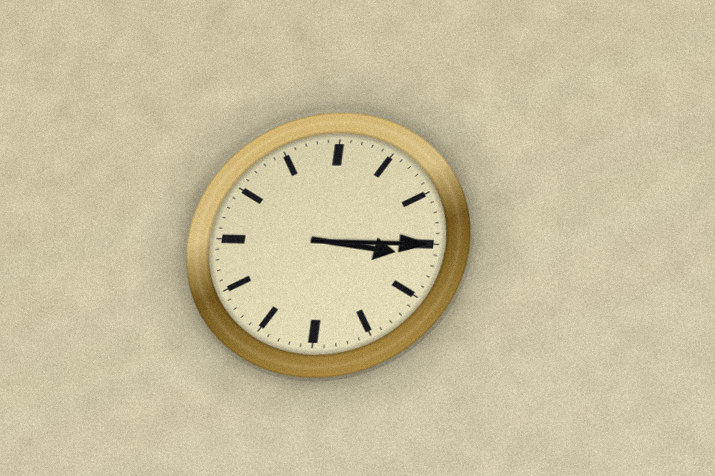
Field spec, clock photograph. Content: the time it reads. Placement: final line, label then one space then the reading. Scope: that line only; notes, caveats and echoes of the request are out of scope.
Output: 3:15
